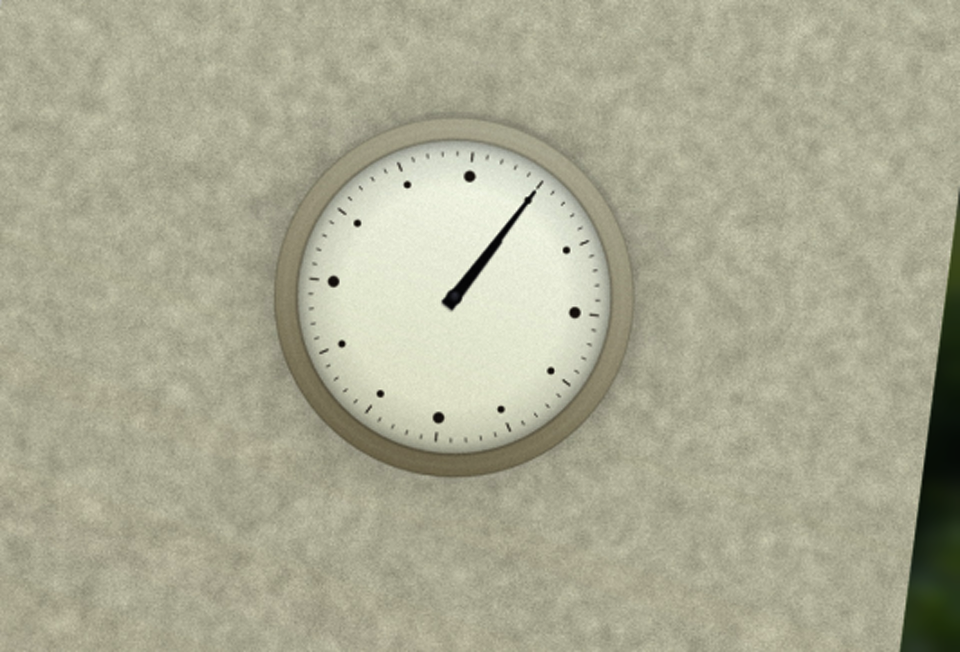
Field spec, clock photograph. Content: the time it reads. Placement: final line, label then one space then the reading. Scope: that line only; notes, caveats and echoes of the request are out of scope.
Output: 1:05
